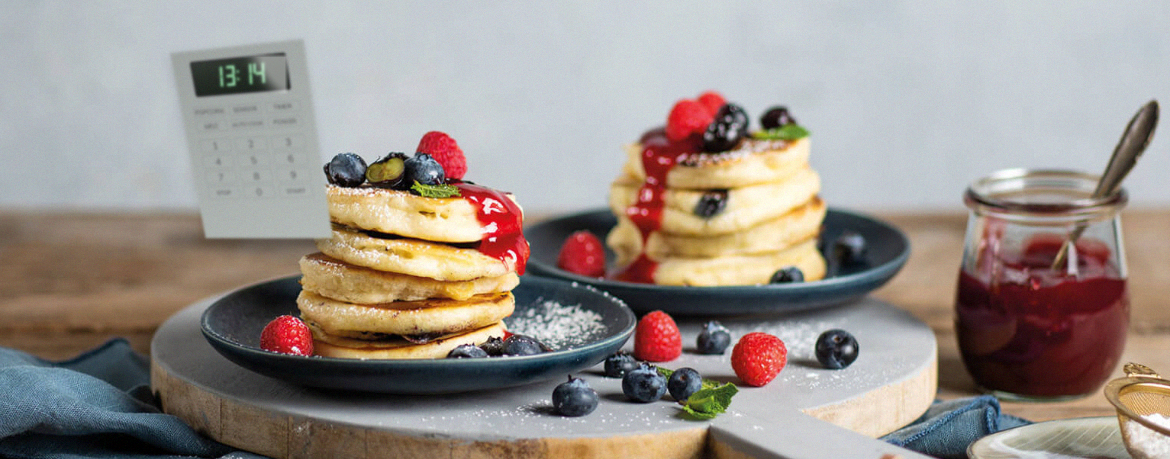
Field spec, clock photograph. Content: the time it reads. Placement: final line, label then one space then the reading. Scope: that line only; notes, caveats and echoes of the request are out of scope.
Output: 13:14
